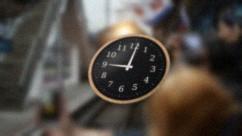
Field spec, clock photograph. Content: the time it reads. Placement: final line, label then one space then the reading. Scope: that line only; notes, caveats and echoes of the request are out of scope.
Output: 9:01
